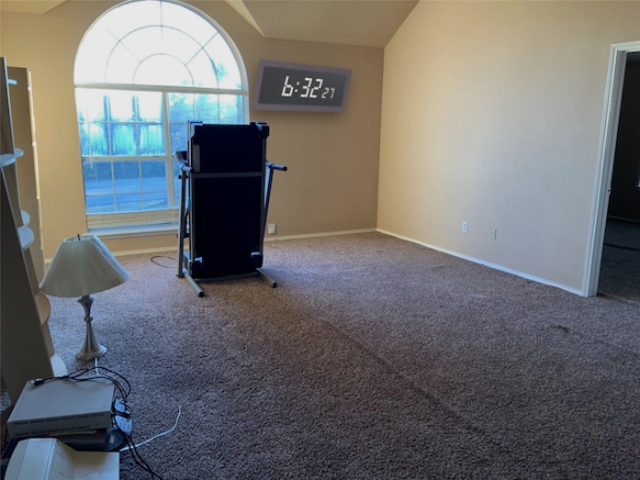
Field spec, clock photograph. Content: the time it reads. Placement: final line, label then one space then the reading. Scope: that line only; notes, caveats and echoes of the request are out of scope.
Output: 6:32:27
